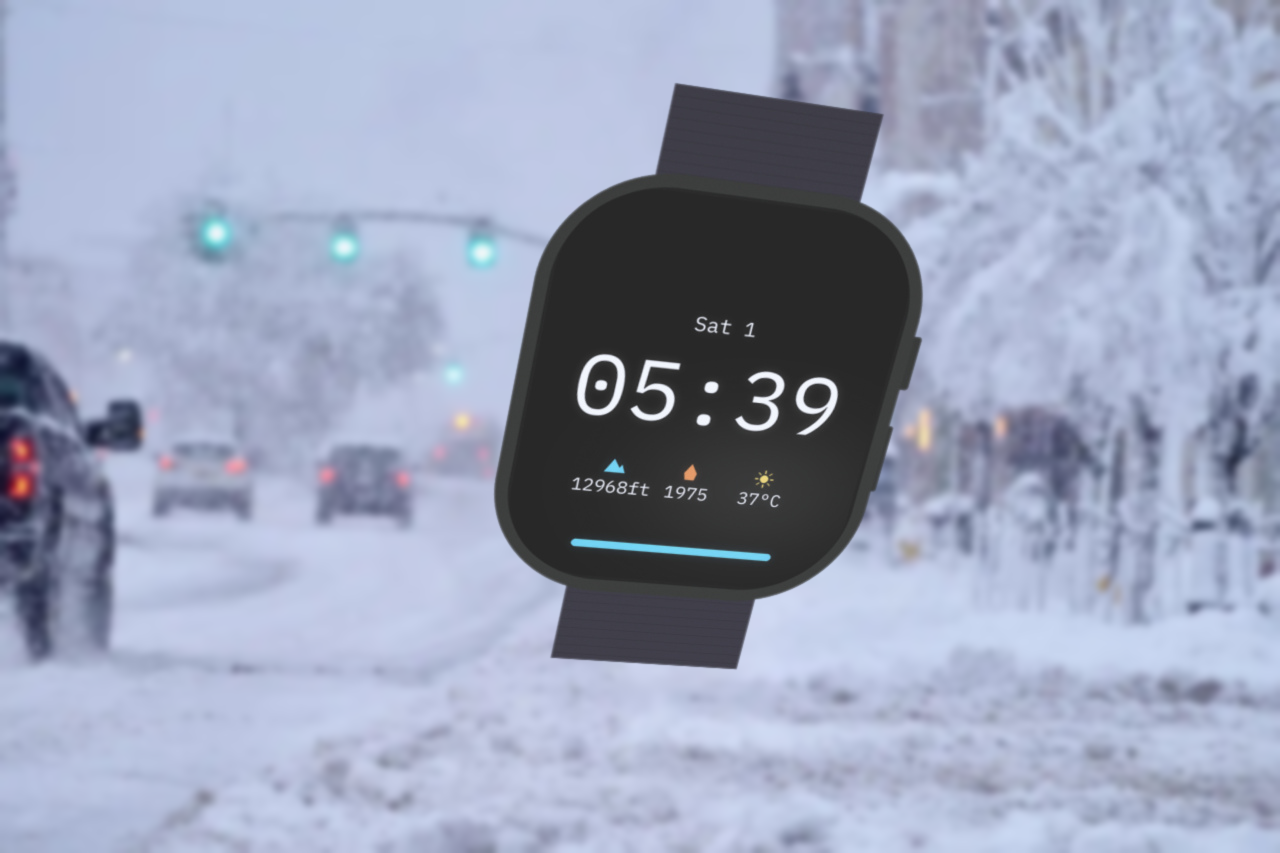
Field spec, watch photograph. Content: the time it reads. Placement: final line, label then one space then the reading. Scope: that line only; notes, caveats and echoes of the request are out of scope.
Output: 5:39
